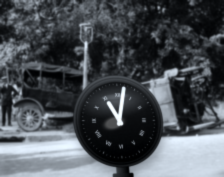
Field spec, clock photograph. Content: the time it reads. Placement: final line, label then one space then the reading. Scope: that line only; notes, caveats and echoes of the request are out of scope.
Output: 11:02
